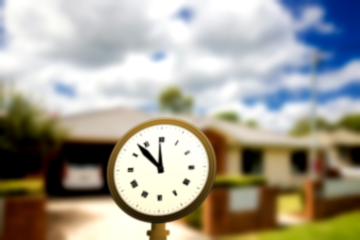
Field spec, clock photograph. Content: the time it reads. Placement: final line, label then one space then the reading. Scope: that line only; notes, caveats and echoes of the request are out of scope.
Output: 11:53
